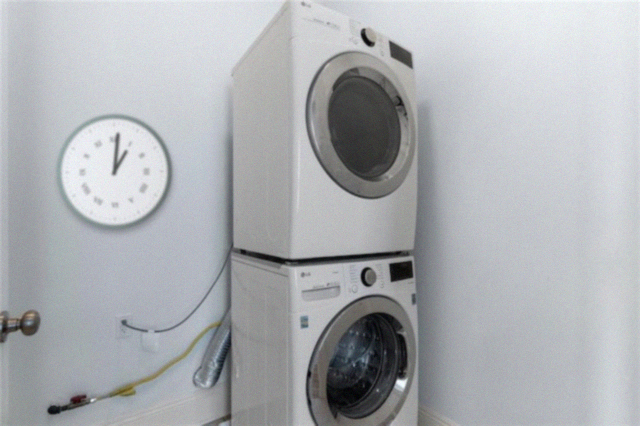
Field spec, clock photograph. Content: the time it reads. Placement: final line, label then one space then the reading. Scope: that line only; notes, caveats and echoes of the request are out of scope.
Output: 1:01
